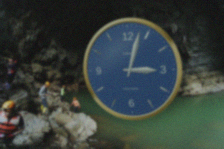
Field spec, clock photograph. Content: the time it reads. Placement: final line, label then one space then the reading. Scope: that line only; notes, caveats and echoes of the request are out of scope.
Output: 3:03
